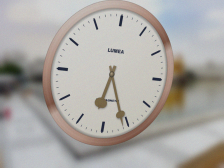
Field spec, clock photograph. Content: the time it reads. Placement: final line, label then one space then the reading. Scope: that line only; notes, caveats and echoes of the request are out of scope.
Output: 6:26
